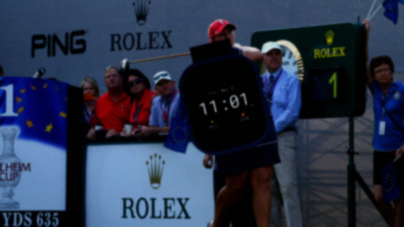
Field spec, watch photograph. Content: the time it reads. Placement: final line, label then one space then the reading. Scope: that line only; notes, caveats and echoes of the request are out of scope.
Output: 11:01
